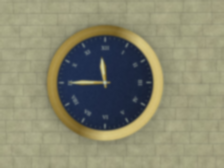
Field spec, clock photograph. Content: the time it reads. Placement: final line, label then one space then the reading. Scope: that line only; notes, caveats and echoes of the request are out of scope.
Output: 11:45
